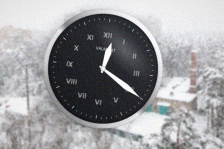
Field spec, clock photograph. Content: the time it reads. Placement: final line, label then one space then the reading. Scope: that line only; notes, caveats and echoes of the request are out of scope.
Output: 12:20
